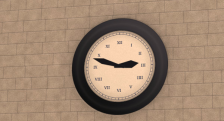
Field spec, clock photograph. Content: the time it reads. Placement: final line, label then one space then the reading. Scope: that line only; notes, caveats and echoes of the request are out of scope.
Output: 2:48
